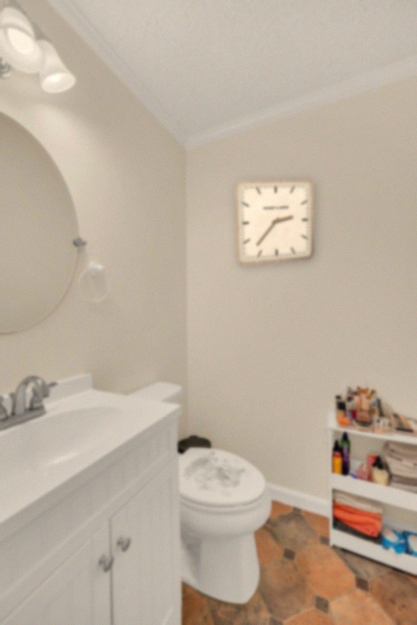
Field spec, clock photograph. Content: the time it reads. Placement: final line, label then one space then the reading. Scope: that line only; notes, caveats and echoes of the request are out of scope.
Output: 2:37
